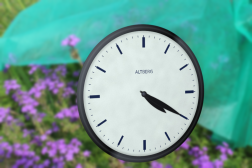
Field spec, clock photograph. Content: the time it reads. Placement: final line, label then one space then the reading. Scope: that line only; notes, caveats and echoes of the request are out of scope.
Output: 4:20
